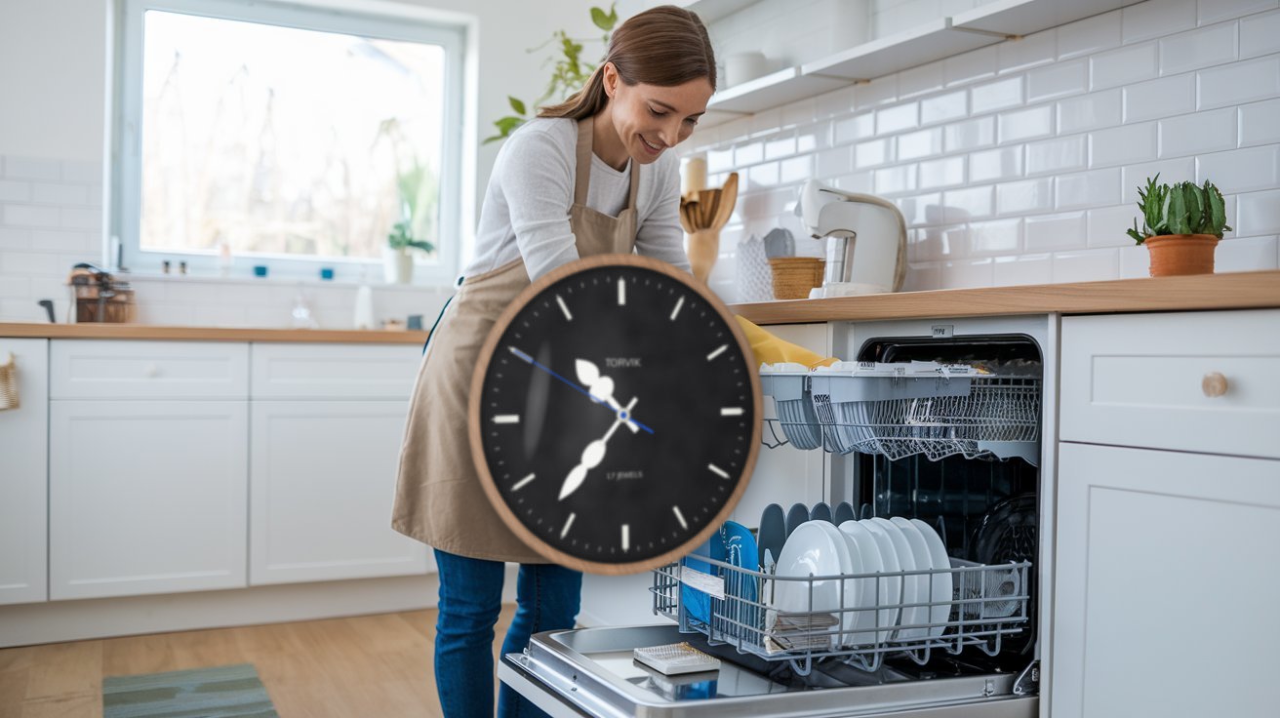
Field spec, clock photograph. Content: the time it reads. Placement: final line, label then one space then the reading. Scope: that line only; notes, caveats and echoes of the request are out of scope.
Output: 10:36:50
